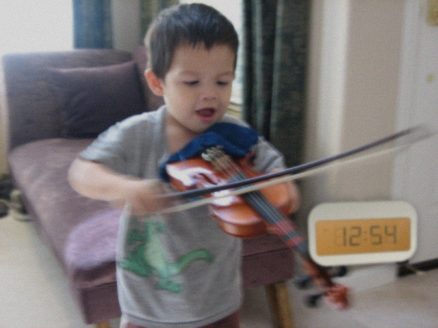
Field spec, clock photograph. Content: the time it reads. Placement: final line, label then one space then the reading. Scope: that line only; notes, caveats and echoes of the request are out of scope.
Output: 12:54
